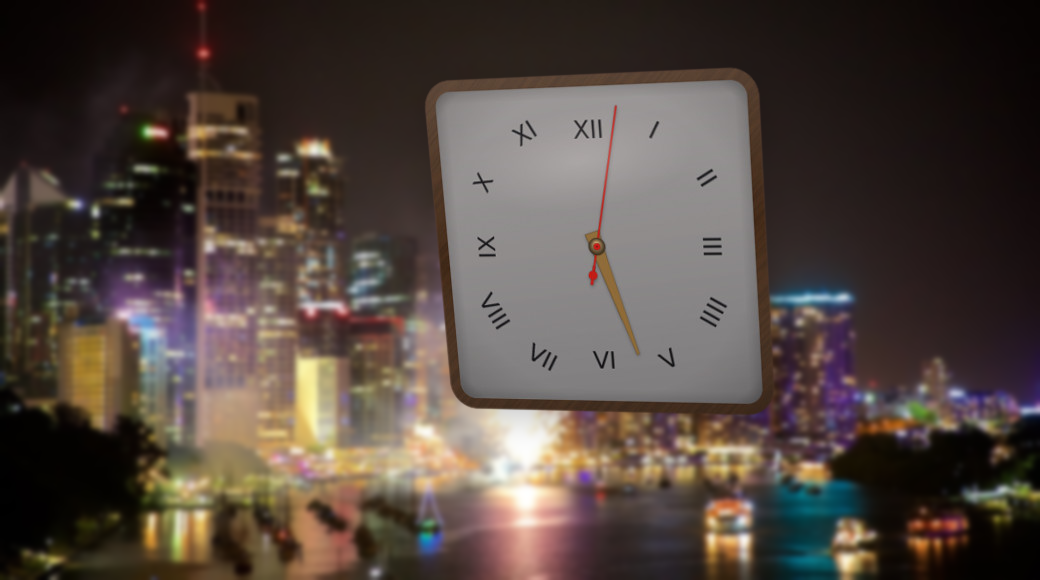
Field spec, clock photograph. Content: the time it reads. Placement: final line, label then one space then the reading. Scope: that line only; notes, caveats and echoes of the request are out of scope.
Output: 5:27:02
